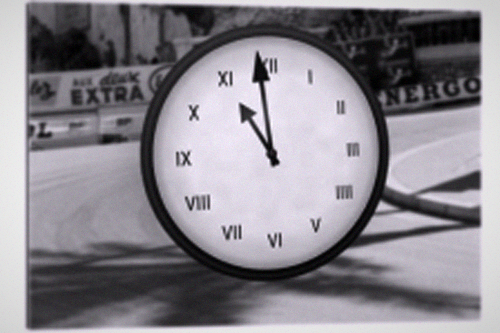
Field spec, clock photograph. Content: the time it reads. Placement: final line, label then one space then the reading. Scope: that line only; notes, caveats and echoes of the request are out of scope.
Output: 10:59
